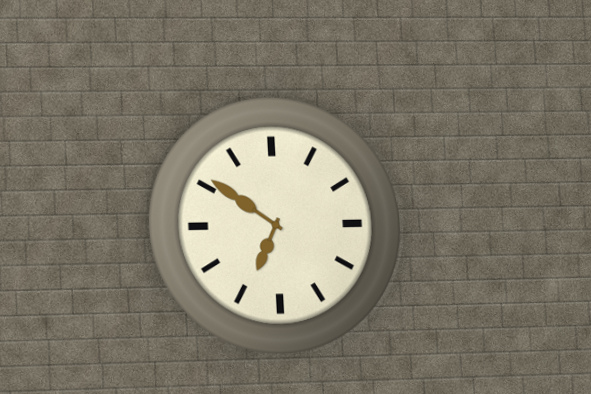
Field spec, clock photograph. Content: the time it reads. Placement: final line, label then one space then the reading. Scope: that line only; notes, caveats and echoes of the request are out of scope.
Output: 6:51
